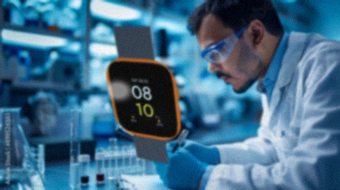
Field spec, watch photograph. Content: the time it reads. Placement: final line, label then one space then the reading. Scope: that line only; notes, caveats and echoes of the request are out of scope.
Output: 8:10
